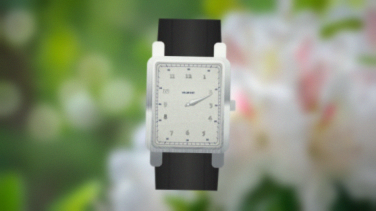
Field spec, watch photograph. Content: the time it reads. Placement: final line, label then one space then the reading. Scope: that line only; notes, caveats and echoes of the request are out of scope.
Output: 2:11
